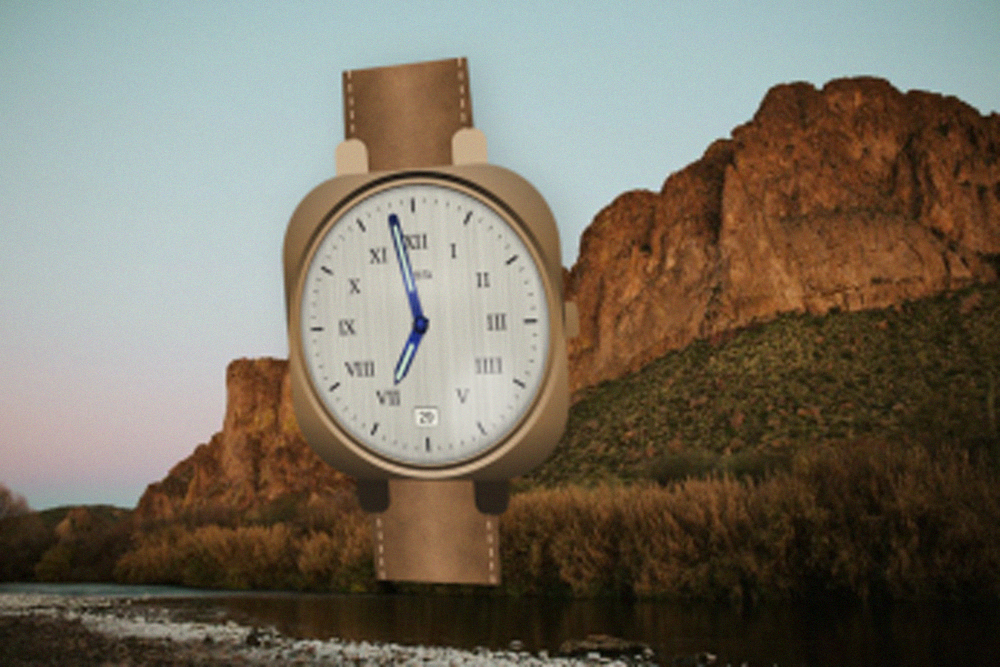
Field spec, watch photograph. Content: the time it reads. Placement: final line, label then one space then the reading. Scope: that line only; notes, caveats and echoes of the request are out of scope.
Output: 6:58
